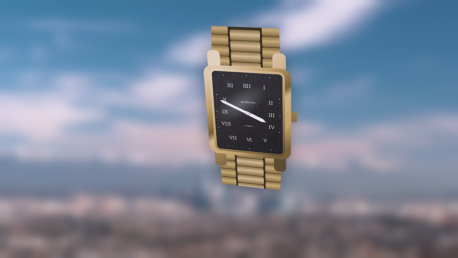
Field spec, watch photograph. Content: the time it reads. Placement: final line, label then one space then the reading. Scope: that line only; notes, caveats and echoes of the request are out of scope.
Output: 3:49
